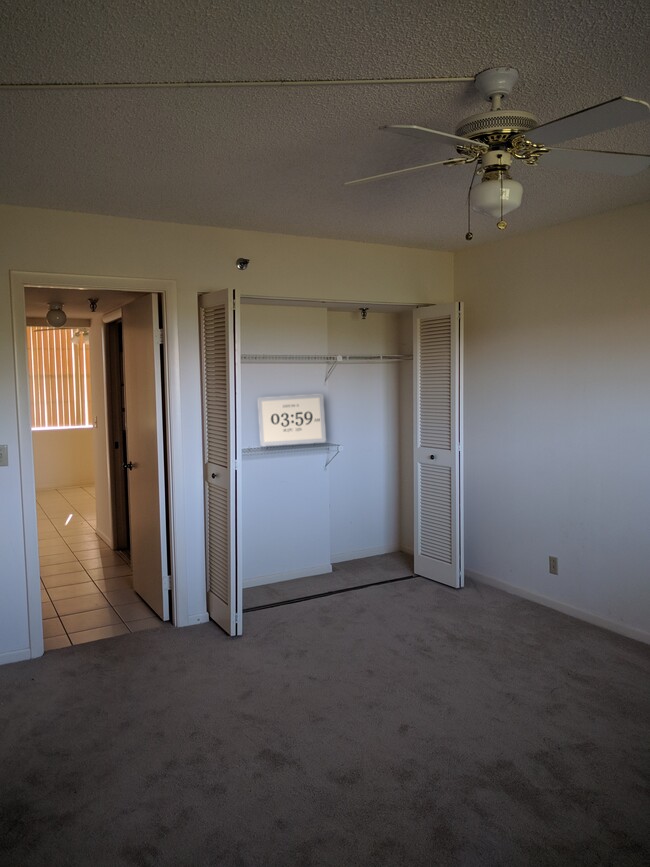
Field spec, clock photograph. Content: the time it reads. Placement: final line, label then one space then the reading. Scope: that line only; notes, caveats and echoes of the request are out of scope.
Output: 3:59
